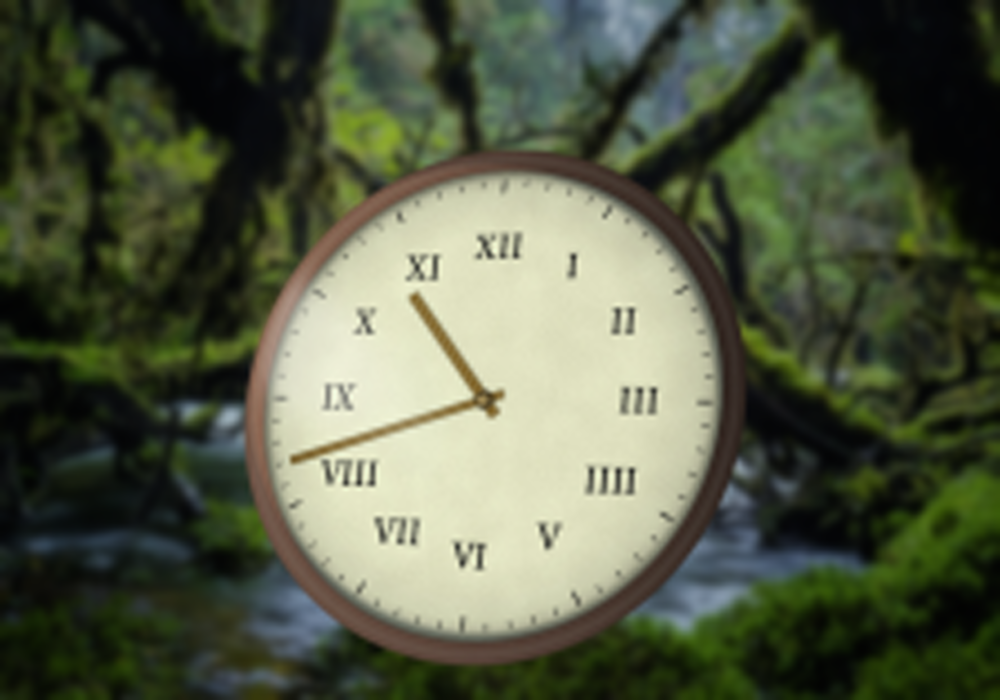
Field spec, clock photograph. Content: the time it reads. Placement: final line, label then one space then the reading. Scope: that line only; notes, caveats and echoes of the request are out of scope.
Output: 10:42
